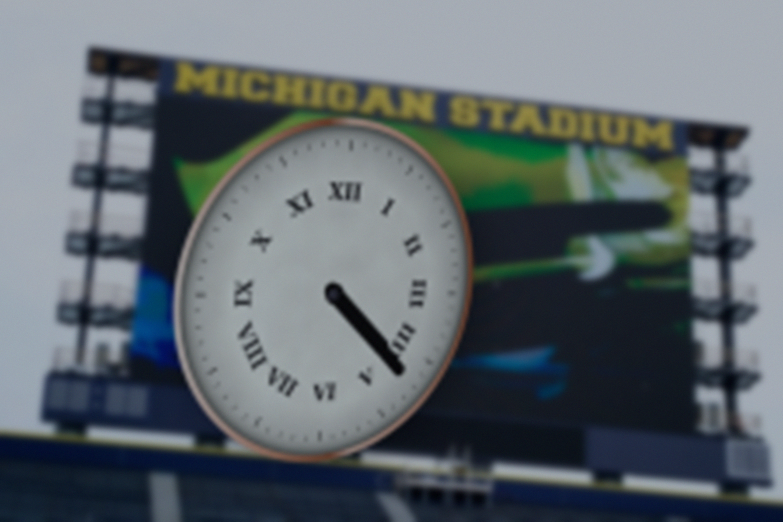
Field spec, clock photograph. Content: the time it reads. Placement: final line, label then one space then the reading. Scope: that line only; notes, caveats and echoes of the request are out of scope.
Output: 4:22
